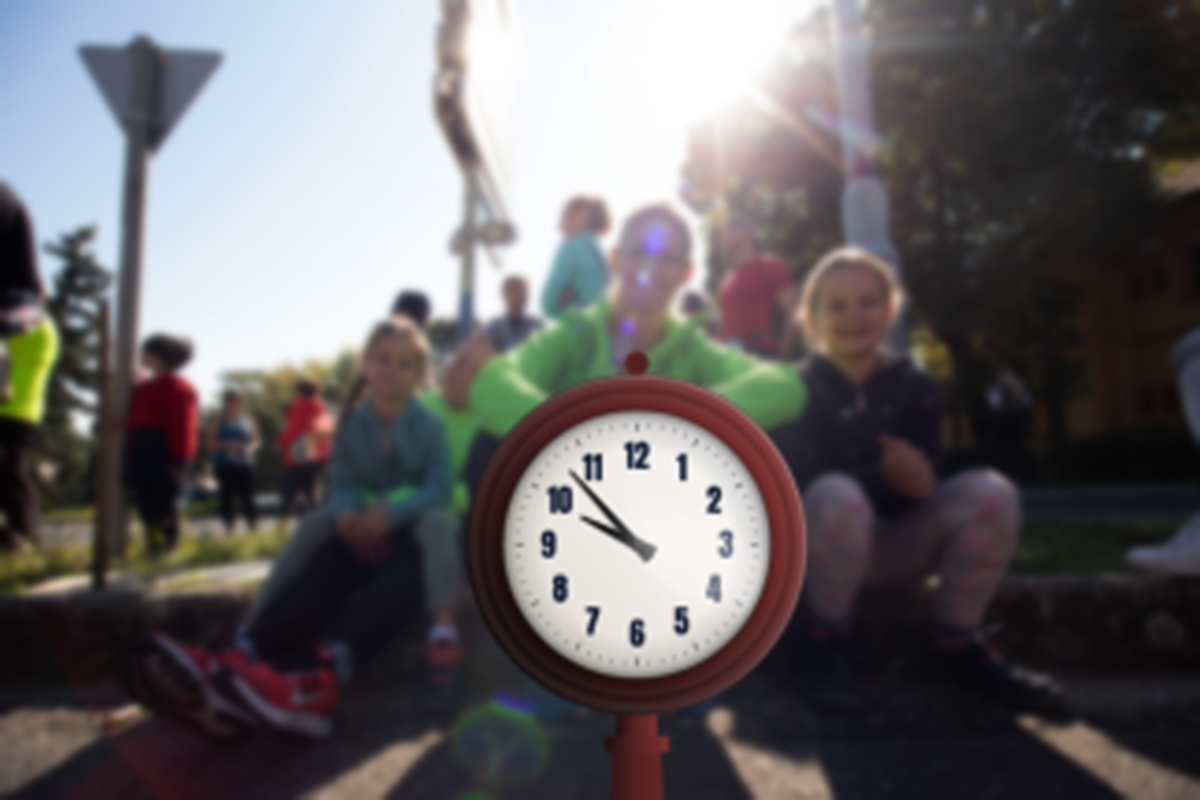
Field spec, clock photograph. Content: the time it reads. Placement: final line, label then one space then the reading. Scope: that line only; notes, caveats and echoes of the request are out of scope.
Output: 9:53
